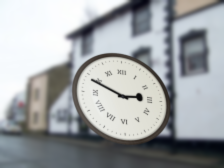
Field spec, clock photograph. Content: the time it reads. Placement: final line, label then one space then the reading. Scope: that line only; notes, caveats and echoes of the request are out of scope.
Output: 2:49
